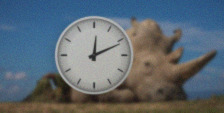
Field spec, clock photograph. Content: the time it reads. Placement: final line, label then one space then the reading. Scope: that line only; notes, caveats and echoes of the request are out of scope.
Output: 12:11
